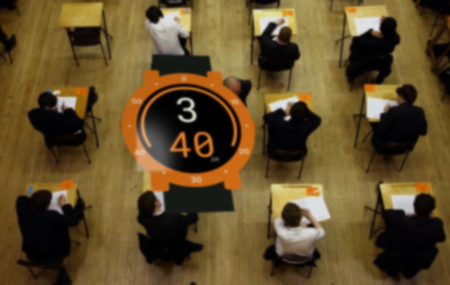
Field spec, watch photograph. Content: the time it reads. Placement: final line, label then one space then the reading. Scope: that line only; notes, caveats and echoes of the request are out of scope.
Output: 3:40
